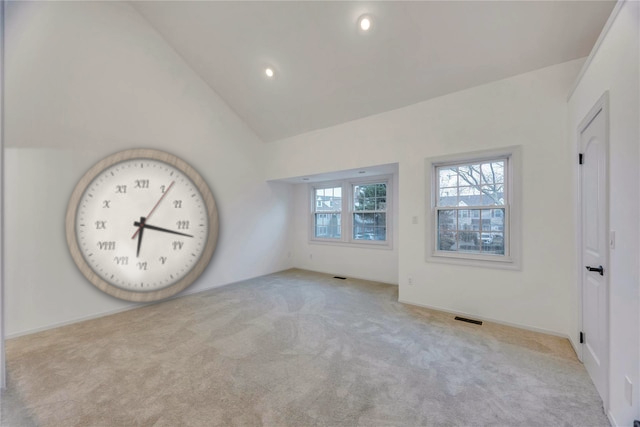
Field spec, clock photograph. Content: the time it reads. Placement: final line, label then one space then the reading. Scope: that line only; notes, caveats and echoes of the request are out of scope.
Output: 6:17:06
